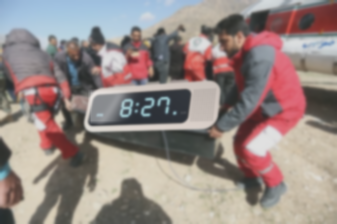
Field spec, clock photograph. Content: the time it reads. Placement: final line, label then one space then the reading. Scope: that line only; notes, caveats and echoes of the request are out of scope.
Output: 8:27
